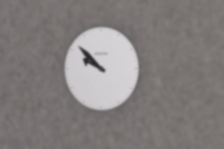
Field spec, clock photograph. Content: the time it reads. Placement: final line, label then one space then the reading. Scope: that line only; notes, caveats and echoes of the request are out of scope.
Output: 9:52
